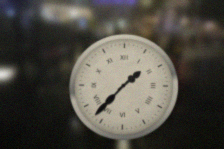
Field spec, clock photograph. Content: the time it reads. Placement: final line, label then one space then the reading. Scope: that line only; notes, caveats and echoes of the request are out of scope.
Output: 1:37
